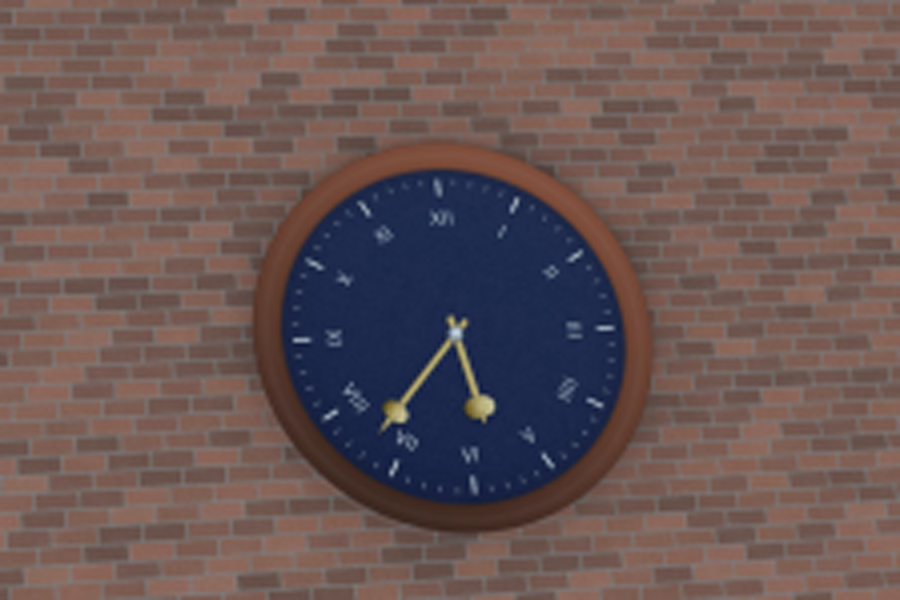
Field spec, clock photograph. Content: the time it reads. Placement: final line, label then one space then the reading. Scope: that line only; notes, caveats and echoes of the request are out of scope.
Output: 5:37
